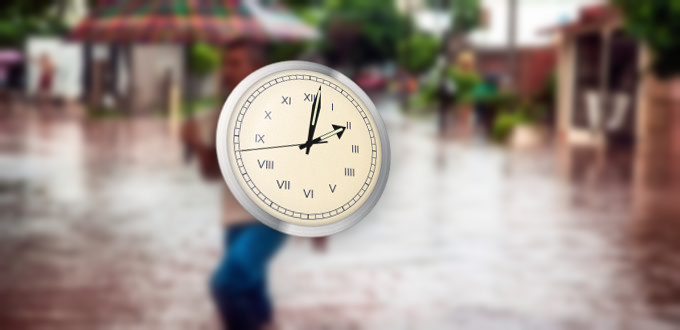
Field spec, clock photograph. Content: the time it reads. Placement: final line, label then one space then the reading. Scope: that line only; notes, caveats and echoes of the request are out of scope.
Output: 2:01:43
